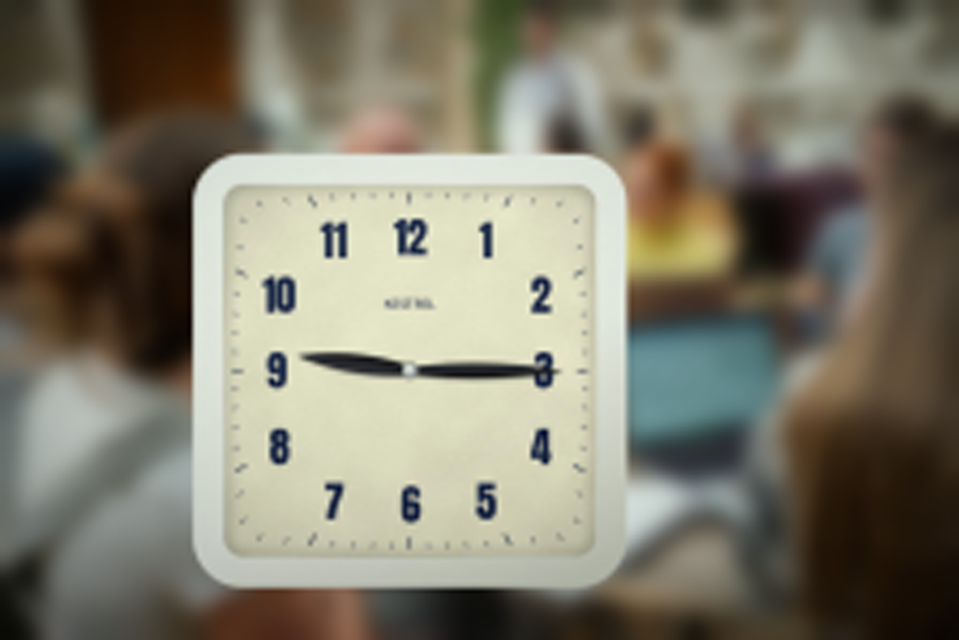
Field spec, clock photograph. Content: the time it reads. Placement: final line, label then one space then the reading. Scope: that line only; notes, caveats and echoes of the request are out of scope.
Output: 9:15
